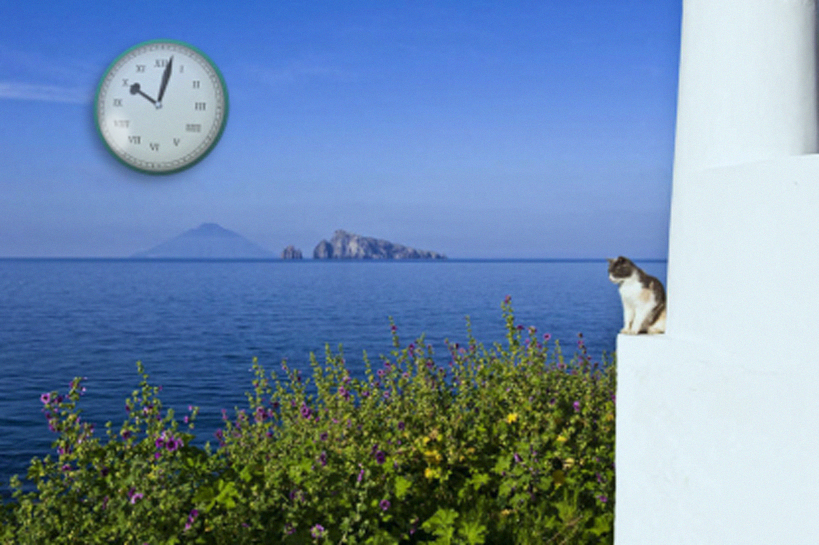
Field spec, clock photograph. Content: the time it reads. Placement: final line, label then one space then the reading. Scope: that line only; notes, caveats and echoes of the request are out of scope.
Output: 10:02
